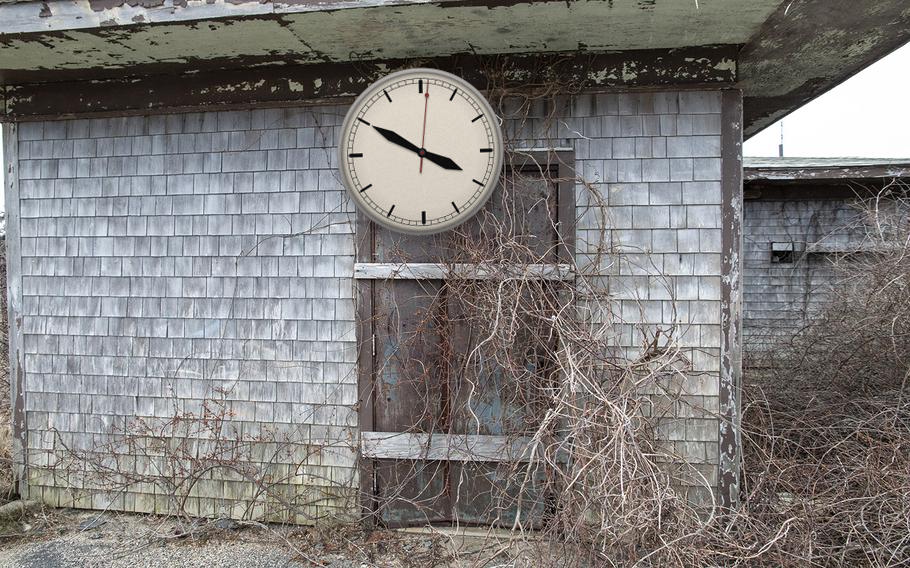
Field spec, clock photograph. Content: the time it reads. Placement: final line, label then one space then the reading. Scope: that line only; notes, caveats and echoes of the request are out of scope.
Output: 3:50:01
